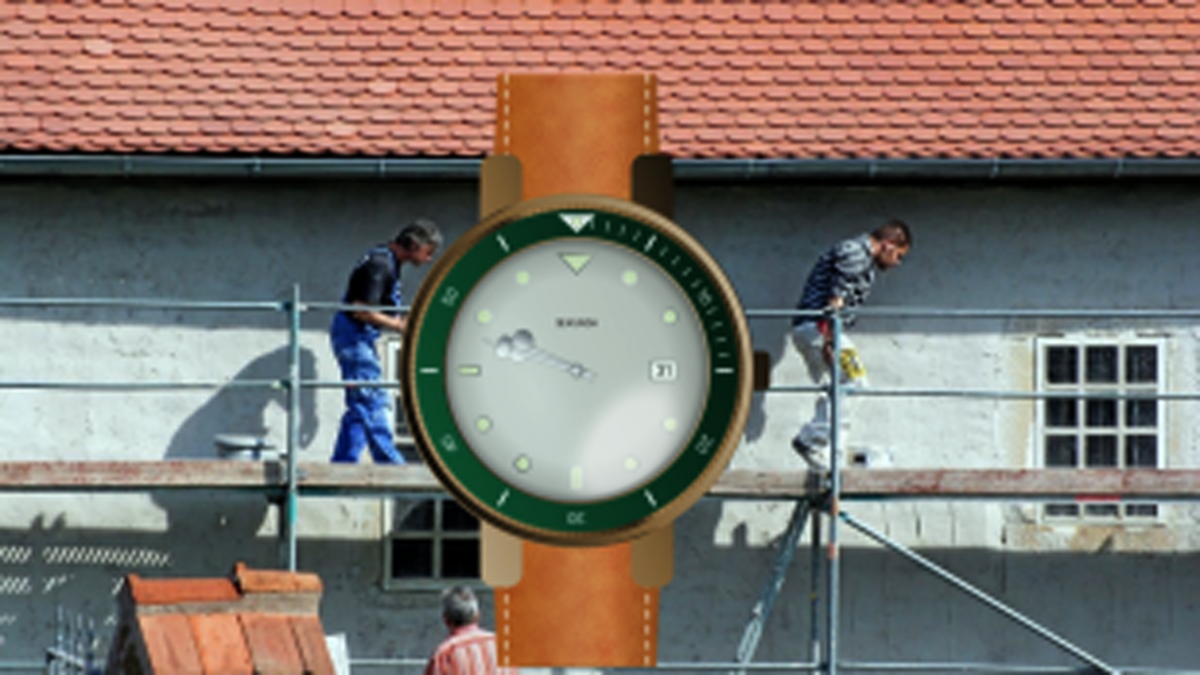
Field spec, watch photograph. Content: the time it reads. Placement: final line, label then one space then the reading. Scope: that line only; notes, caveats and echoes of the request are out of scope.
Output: 9:48
